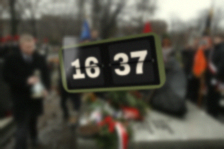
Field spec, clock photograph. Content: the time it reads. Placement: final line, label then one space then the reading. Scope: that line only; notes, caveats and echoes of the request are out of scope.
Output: 16:37
